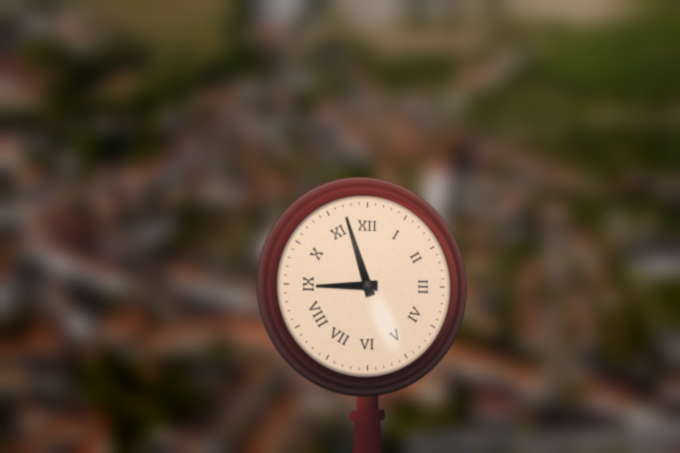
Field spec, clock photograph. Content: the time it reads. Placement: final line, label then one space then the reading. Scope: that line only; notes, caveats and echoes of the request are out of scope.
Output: 8:57
